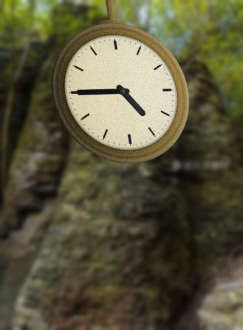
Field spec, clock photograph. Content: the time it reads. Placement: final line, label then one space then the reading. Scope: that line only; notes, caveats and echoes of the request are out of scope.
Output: 4:45
